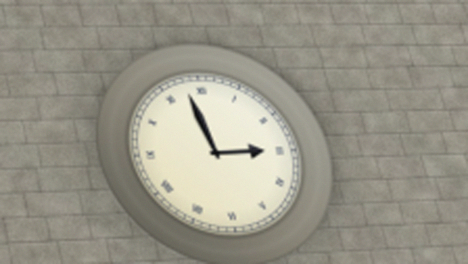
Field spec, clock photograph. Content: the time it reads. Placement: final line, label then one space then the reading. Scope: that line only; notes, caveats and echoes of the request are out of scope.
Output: 2:58
